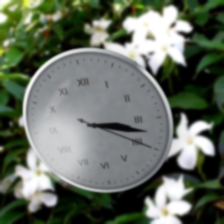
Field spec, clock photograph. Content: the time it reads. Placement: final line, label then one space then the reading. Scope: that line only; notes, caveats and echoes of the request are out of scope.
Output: 3:17:20
